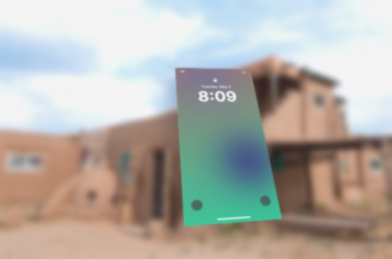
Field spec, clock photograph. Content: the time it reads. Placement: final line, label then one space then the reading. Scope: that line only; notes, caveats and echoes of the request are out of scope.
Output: 8:09
